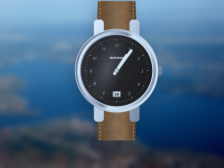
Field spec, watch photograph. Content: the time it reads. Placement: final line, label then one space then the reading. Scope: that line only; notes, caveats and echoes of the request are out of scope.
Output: 1:06
